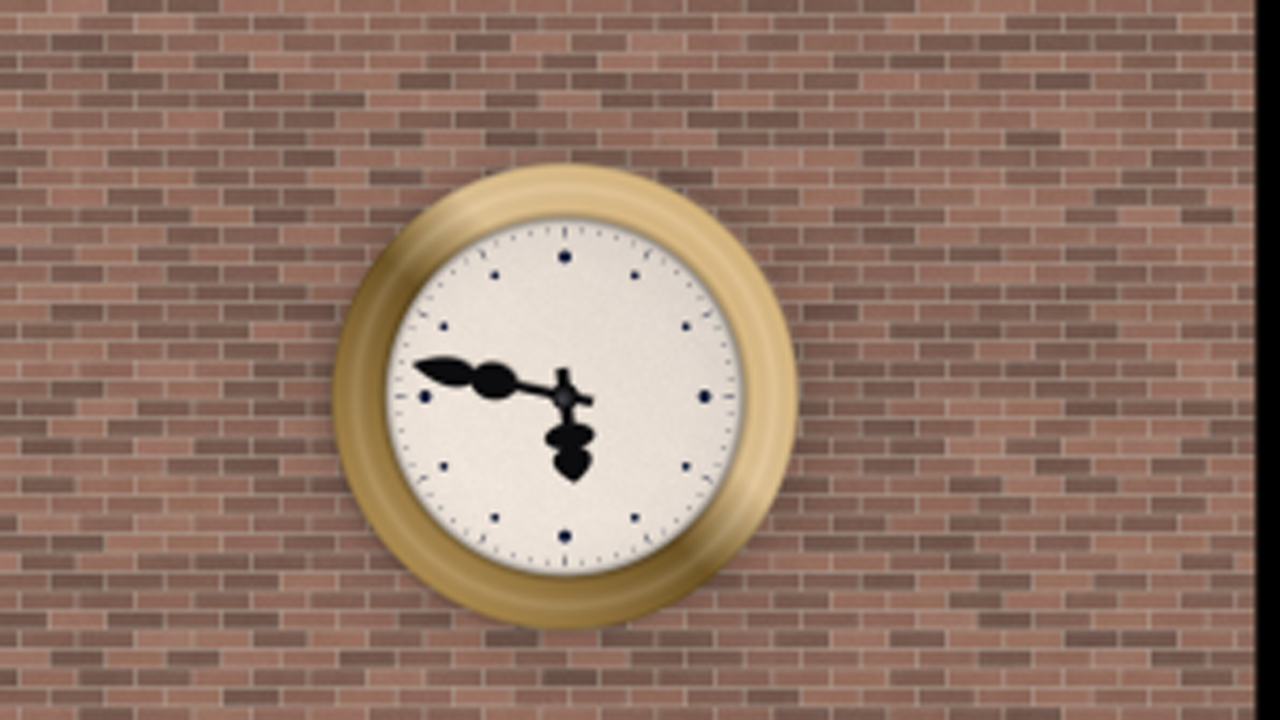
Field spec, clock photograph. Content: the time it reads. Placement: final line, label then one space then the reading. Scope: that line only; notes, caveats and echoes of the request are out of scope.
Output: 5:47
